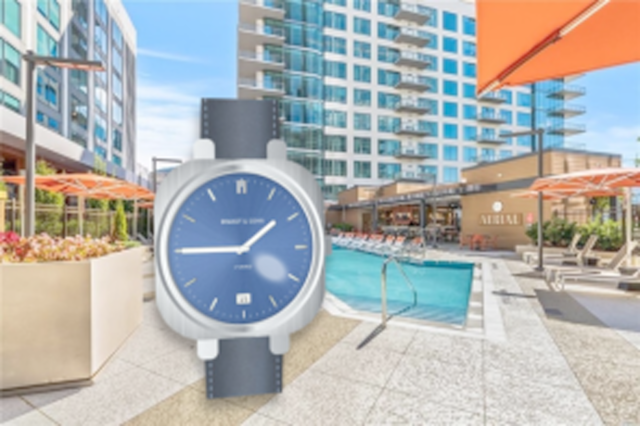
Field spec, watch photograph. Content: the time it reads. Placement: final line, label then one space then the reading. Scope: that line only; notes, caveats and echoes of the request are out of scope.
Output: 1:45
